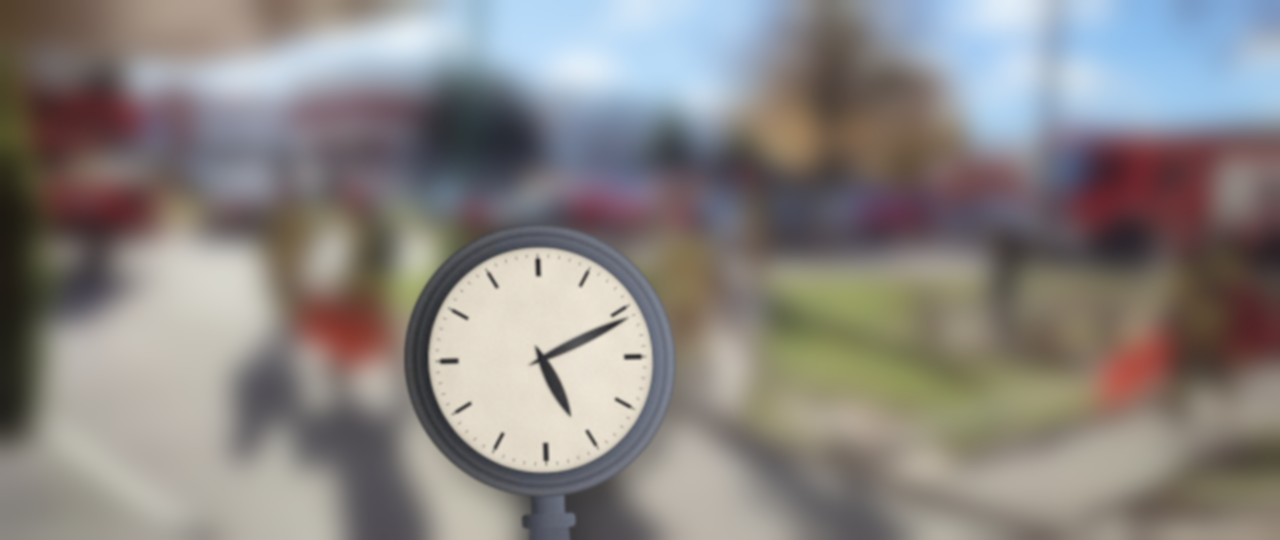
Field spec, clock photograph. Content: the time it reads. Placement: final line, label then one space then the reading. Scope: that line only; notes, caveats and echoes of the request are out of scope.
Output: 5:11
